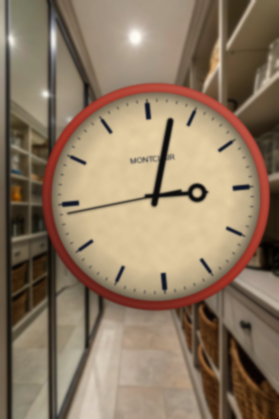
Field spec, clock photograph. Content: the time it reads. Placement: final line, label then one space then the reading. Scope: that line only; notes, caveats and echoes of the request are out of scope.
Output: 3:02:44
